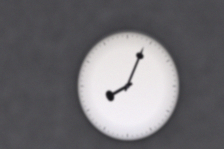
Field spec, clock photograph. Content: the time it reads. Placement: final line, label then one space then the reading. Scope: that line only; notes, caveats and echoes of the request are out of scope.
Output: 8:04
